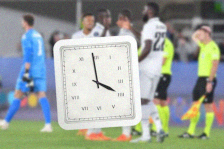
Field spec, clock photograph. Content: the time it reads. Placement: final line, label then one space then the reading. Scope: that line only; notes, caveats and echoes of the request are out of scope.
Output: 3:59
